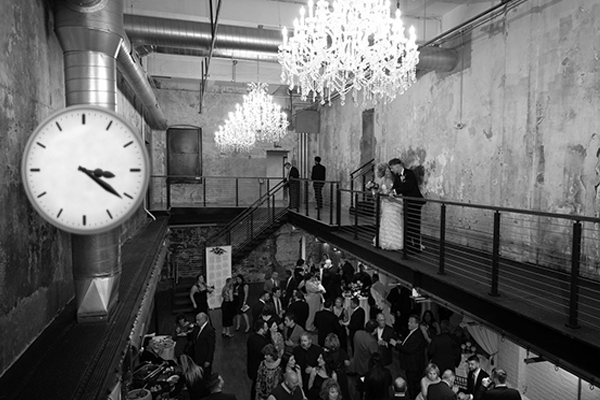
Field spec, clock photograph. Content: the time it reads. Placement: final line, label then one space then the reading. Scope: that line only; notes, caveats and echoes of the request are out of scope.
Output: 3:21
